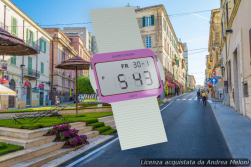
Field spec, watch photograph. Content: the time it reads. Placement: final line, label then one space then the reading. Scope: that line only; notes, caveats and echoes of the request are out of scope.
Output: 5:43
